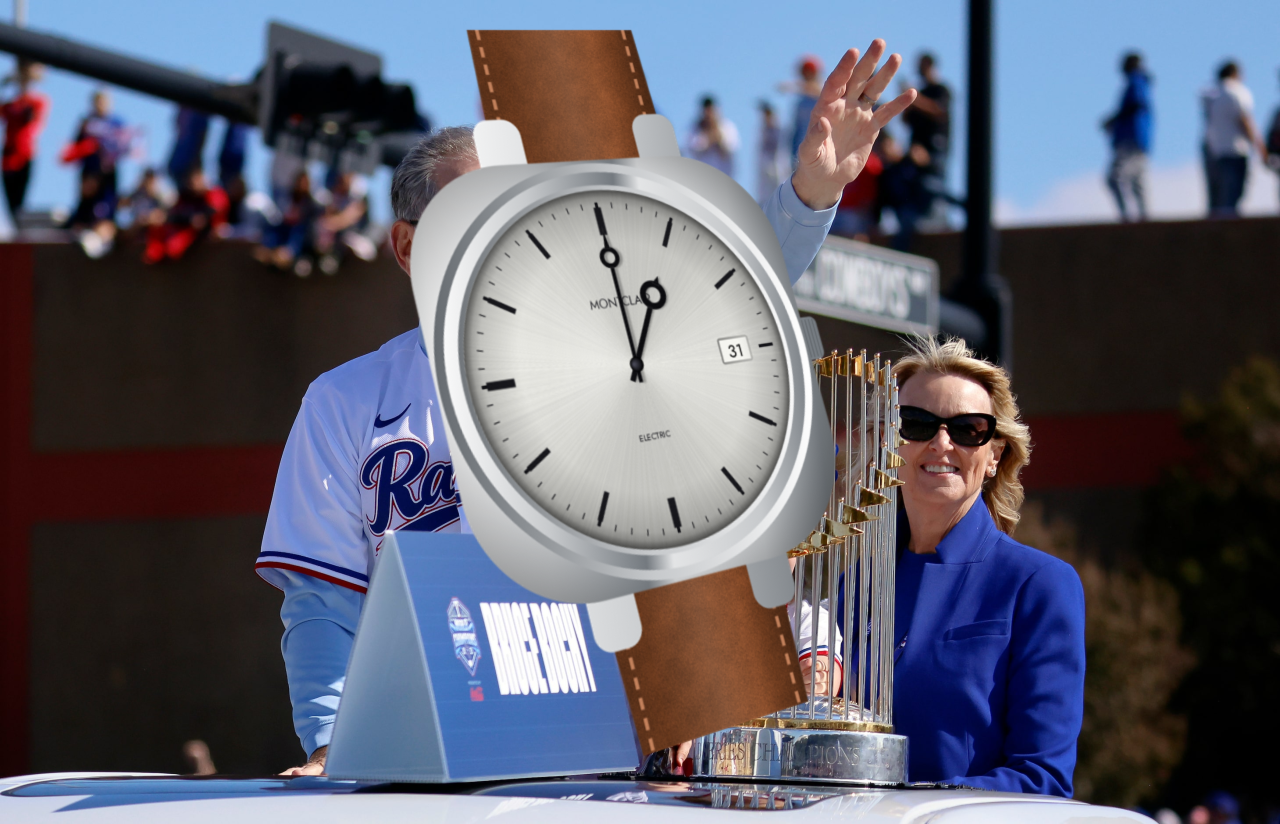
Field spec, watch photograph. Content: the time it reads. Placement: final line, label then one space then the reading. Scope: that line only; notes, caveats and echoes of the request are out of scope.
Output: 1:00
